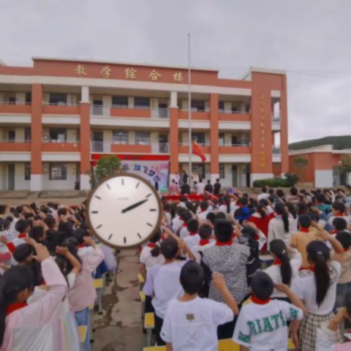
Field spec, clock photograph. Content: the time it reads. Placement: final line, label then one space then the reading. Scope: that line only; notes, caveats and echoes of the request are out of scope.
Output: 2:11
